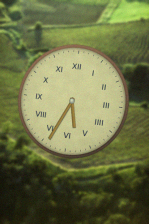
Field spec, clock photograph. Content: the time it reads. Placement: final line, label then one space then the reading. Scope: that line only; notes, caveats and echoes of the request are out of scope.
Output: 5:34
